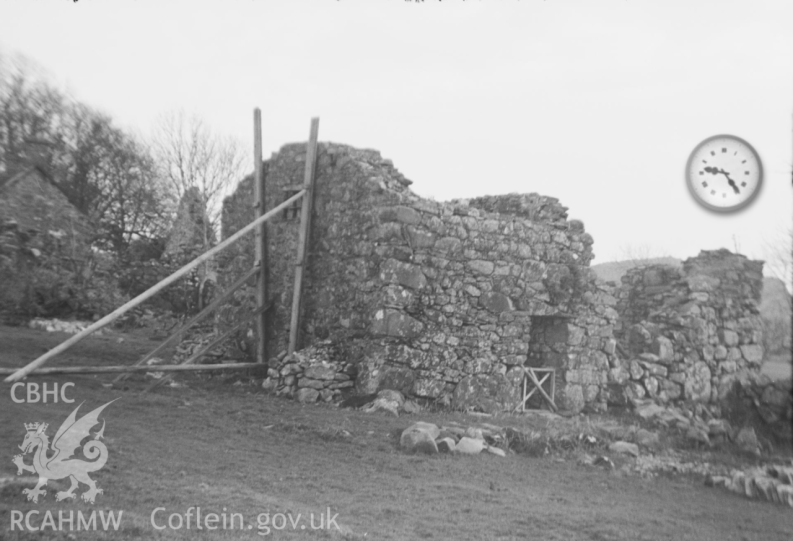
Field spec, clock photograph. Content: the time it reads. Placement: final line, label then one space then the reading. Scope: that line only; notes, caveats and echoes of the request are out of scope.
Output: 9:24
